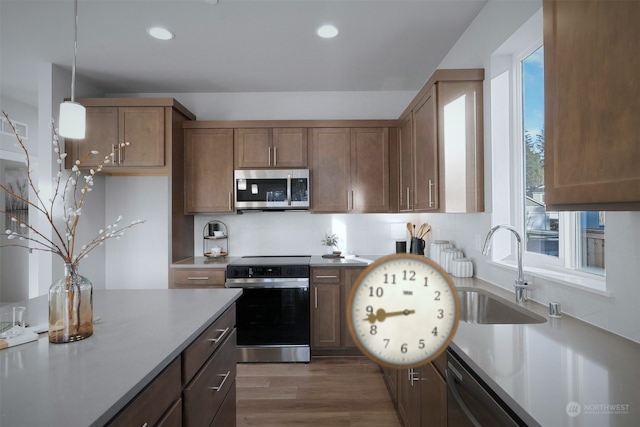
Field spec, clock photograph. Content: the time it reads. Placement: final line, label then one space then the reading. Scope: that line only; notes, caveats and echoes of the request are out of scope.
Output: 8:43
